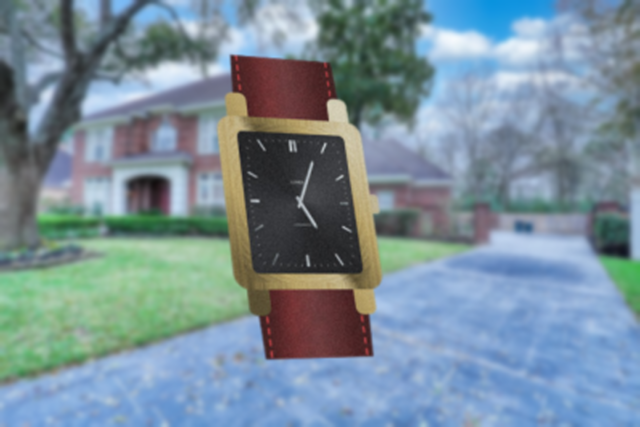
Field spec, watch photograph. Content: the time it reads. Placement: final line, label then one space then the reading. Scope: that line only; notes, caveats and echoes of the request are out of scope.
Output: 5:04
